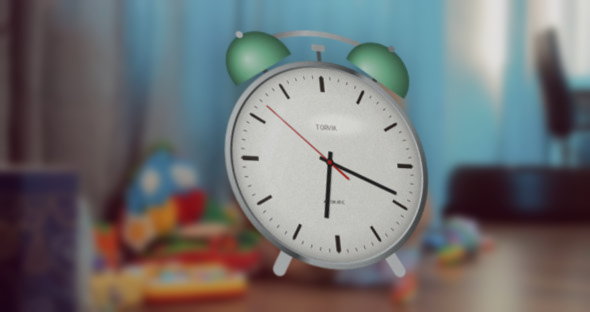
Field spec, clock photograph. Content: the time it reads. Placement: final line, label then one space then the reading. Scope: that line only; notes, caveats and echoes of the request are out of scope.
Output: 6:18:52
